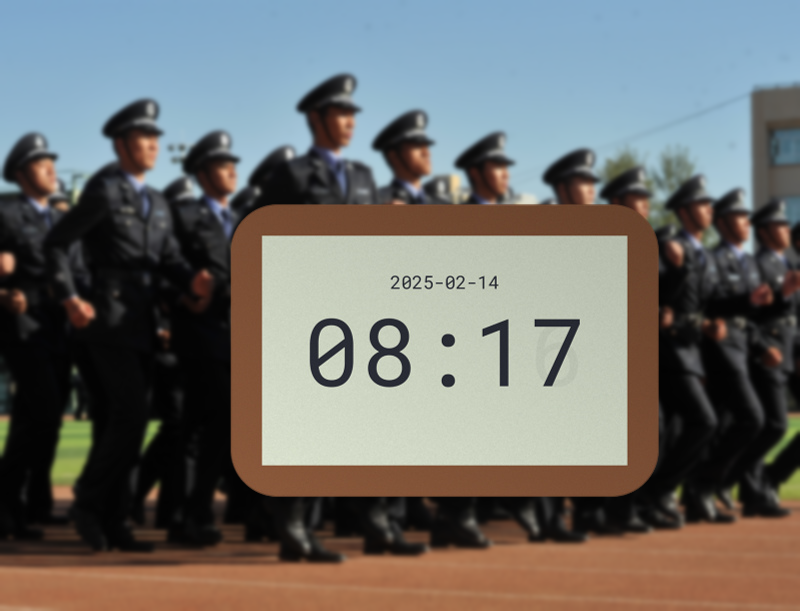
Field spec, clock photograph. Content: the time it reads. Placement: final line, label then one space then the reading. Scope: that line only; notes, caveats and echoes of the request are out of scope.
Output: 8:17
